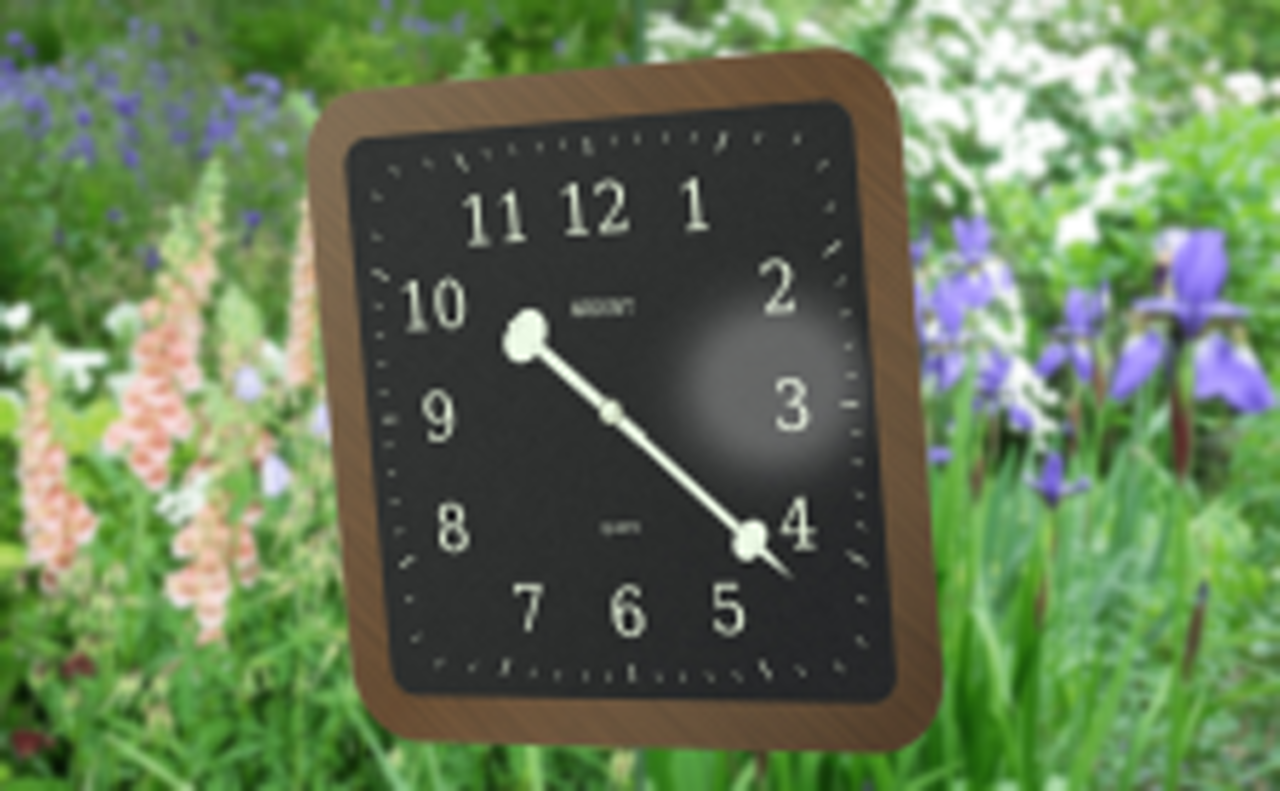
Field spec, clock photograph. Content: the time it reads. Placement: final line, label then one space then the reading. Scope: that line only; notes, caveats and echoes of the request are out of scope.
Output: 10:22
